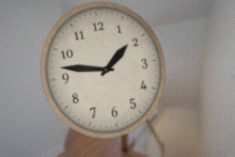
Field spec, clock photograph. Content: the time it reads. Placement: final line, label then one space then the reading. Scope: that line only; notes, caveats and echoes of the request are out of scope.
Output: 1:47
